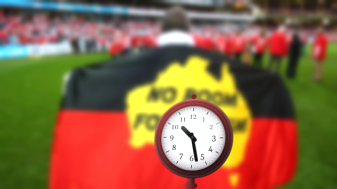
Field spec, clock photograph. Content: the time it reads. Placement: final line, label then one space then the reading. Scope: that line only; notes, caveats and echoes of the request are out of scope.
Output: 10:28
